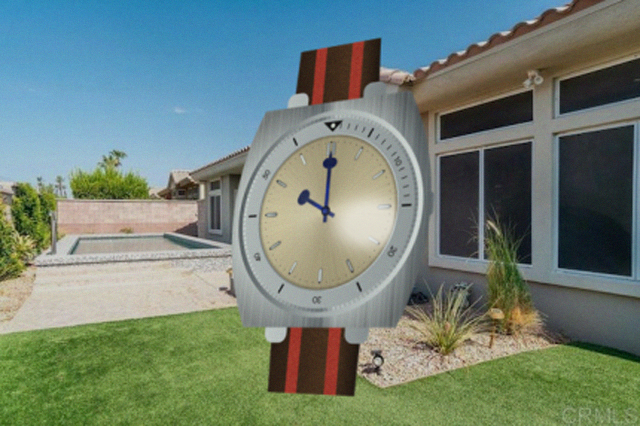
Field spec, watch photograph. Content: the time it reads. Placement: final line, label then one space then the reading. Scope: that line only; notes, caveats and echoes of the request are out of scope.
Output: 10:00
